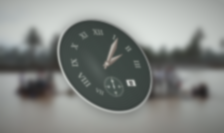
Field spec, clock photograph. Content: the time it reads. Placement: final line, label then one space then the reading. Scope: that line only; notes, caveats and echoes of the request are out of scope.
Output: 2:06
